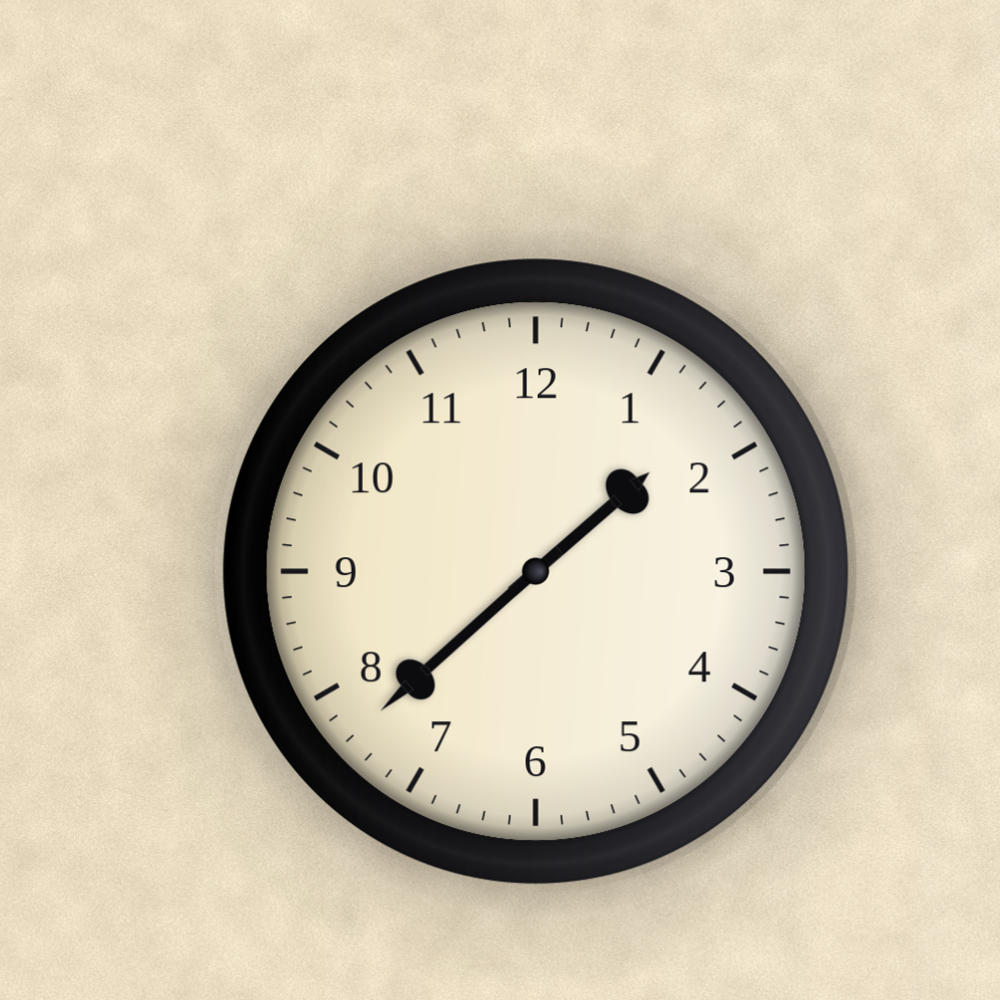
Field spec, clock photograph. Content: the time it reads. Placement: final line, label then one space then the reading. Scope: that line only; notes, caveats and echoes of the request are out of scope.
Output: 1:38
